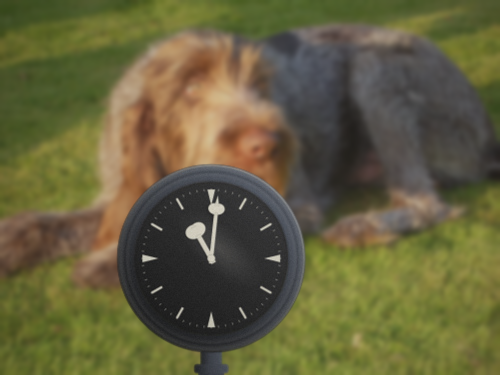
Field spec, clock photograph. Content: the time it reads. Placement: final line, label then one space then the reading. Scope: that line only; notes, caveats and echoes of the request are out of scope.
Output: 11:01
